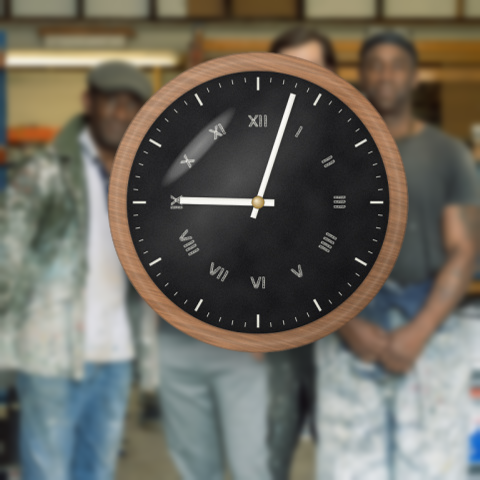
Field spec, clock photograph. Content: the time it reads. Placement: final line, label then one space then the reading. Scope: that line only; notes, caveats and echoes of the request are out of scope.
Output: 9:03
